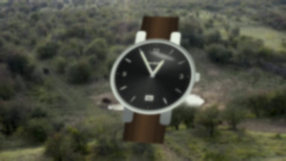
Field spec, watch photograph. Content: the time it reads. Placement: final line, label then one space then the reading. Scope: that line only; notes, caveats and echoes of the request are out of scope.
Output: 12:55
